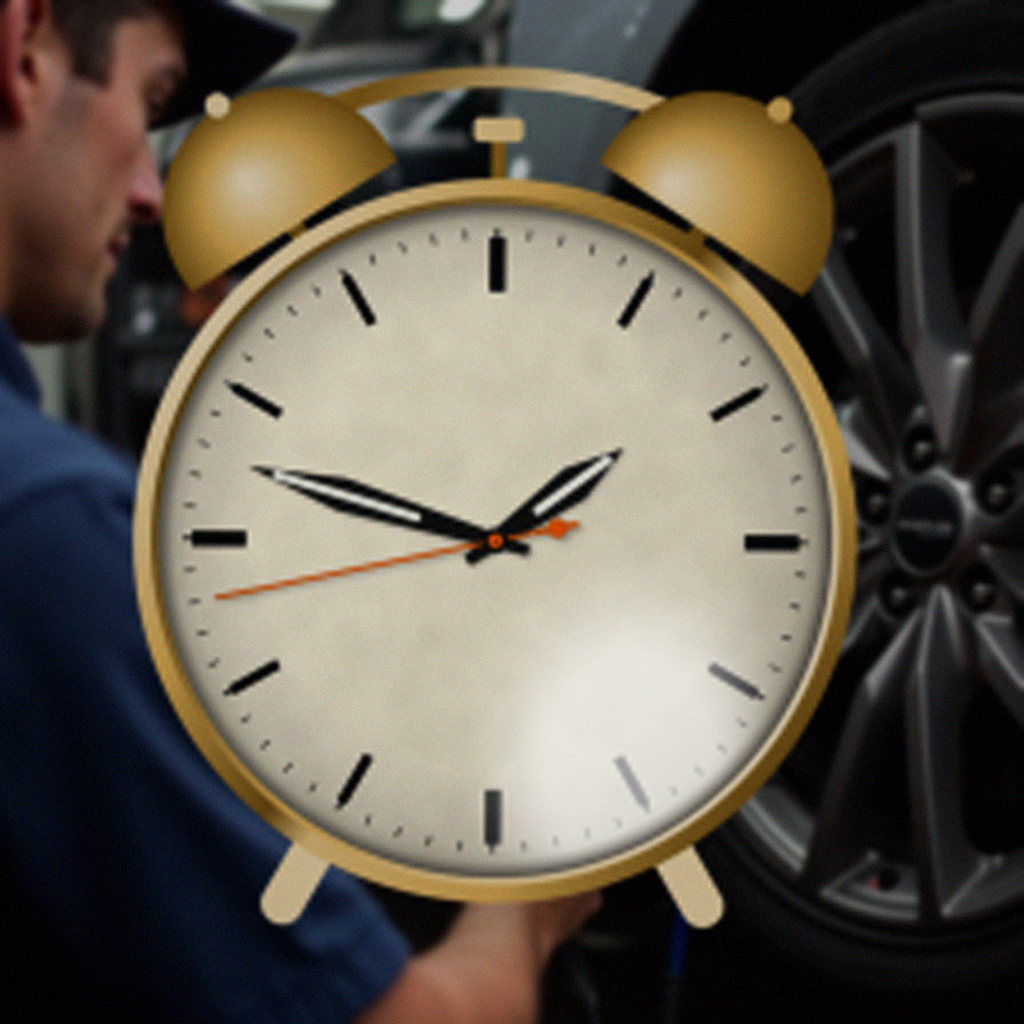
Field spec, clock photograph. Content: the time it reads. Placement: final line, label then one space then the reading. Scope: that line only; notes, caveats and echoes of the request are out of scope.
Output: 1:47:43
